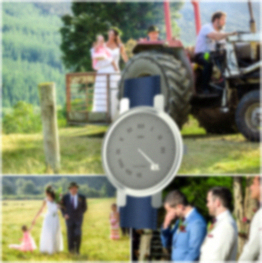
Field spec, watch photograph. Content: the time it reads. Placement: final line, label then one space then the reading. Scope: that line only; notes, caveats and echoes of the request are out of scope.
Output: 4:22
